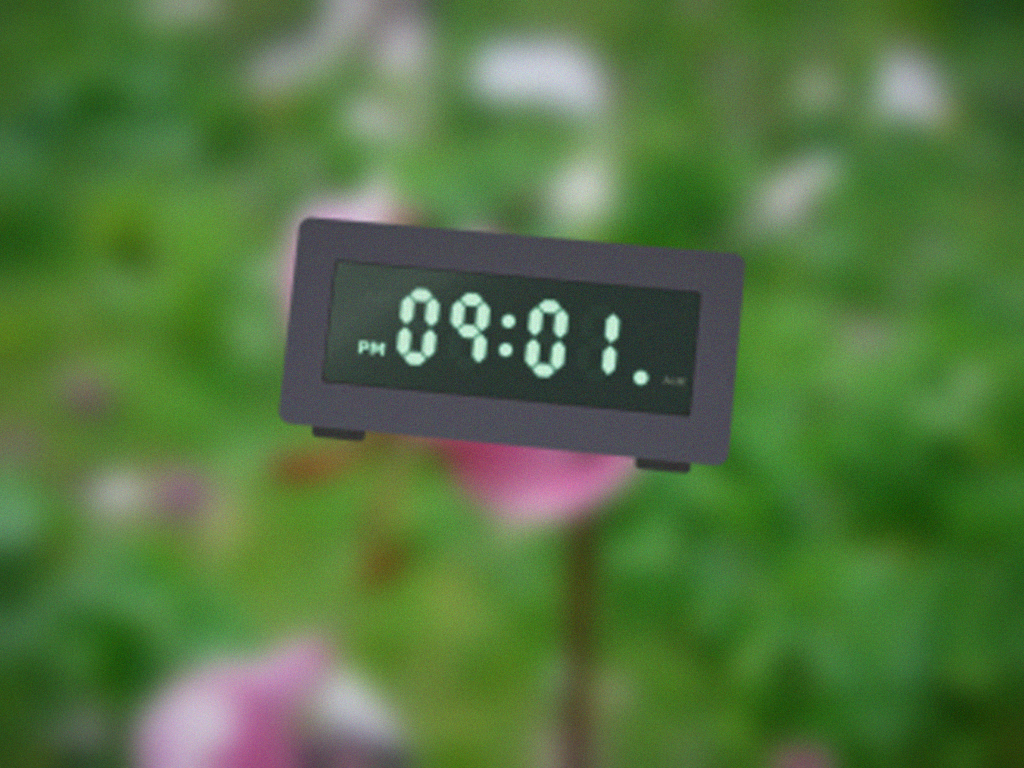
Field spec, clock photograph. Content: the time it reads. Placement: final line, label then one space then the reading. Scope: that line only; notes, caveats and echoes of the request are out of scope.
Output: 9:01
